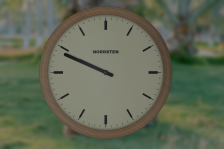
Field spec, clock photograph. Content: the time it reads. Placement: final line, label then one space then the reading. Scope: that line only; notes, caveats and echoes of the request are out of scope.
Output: 9:49
